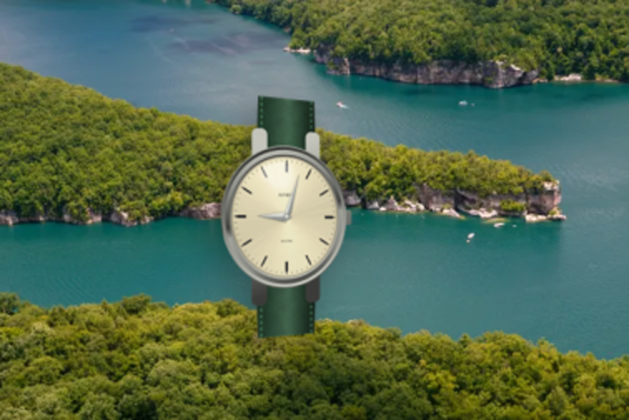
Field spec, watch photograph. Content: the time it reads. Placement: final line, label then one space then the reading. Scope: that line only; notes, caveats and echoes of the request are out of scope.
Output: 9:03
